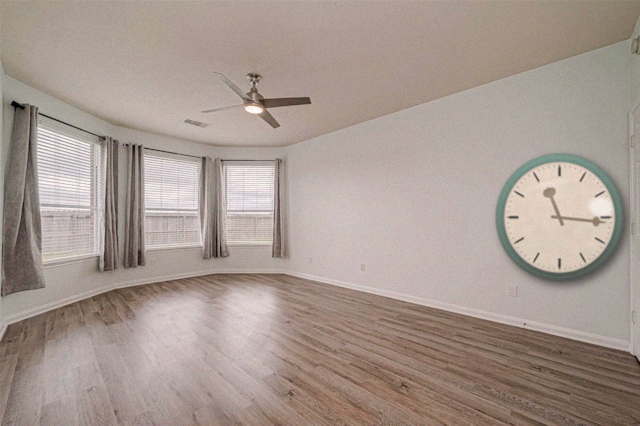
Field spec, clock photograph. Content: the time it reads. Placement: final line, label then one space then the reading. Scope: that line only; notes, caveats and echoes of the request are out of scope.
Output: 11:16
